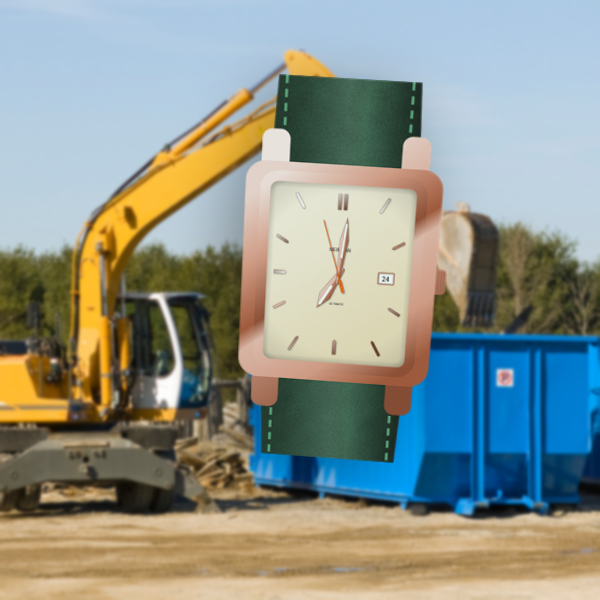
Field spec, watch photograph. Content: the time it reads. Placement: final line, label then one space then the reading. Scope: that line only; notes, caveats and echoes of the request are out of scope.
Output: 7:00:57
